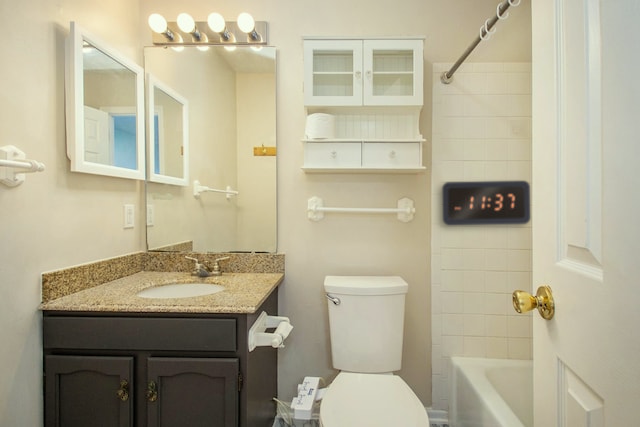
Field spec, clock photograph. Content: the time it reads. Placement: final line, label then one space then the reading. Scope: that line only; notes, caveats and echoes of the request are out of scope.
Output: 11:37
